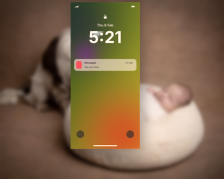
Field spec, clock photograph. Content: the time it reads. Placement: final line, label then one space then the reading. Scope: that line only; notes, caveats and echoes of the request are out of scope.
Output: 5:21
